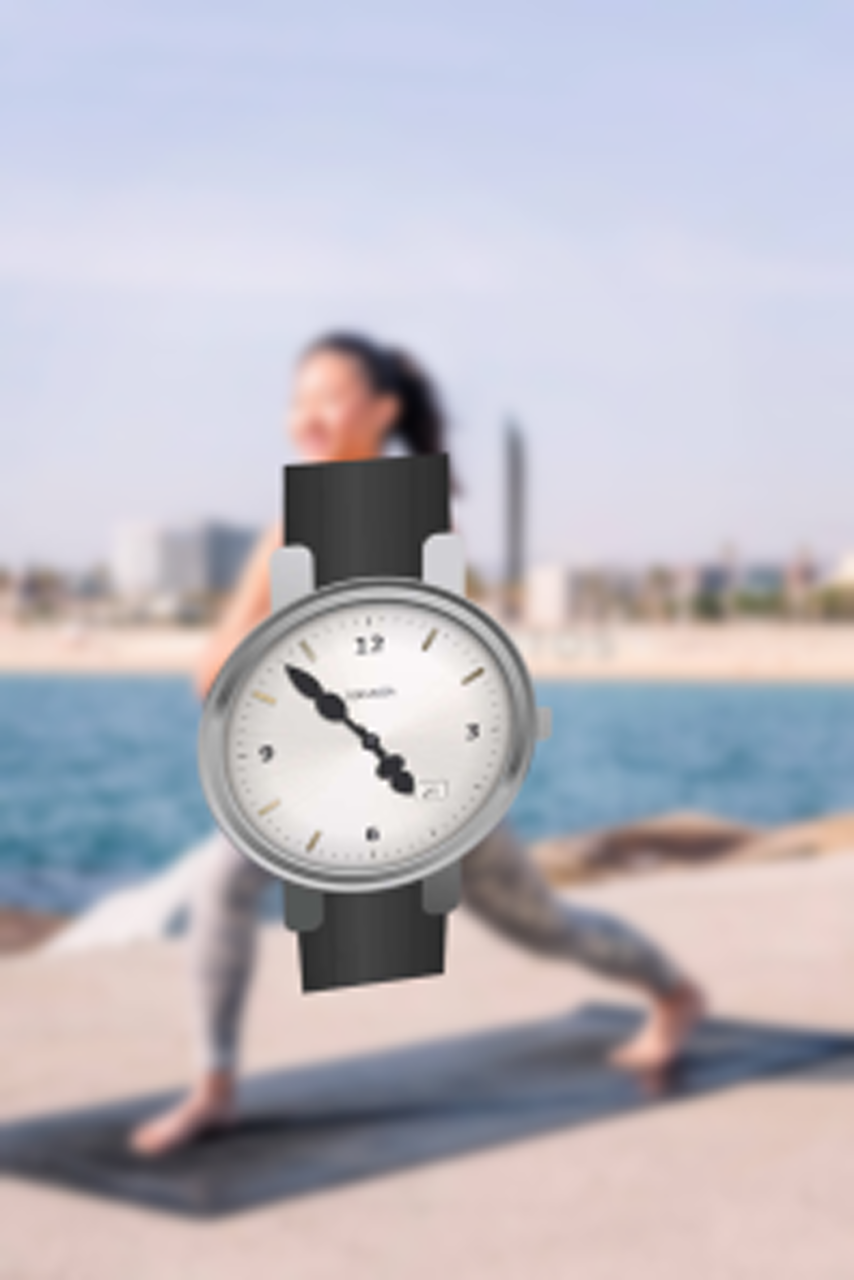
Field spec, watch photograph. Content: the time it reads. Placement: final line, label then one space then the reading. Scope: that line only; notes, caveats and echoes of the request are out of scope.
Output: 4:53
